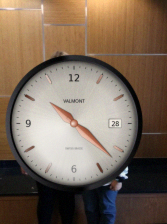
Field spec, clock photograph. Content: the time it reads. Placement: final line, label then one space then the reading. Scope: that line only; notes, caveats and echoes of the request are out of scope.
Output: 10:22
